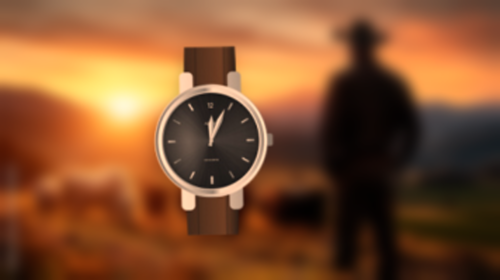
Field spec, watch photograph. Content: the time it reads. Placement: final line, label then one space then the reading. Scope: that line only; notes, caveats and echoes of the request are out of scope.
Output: 12:04
